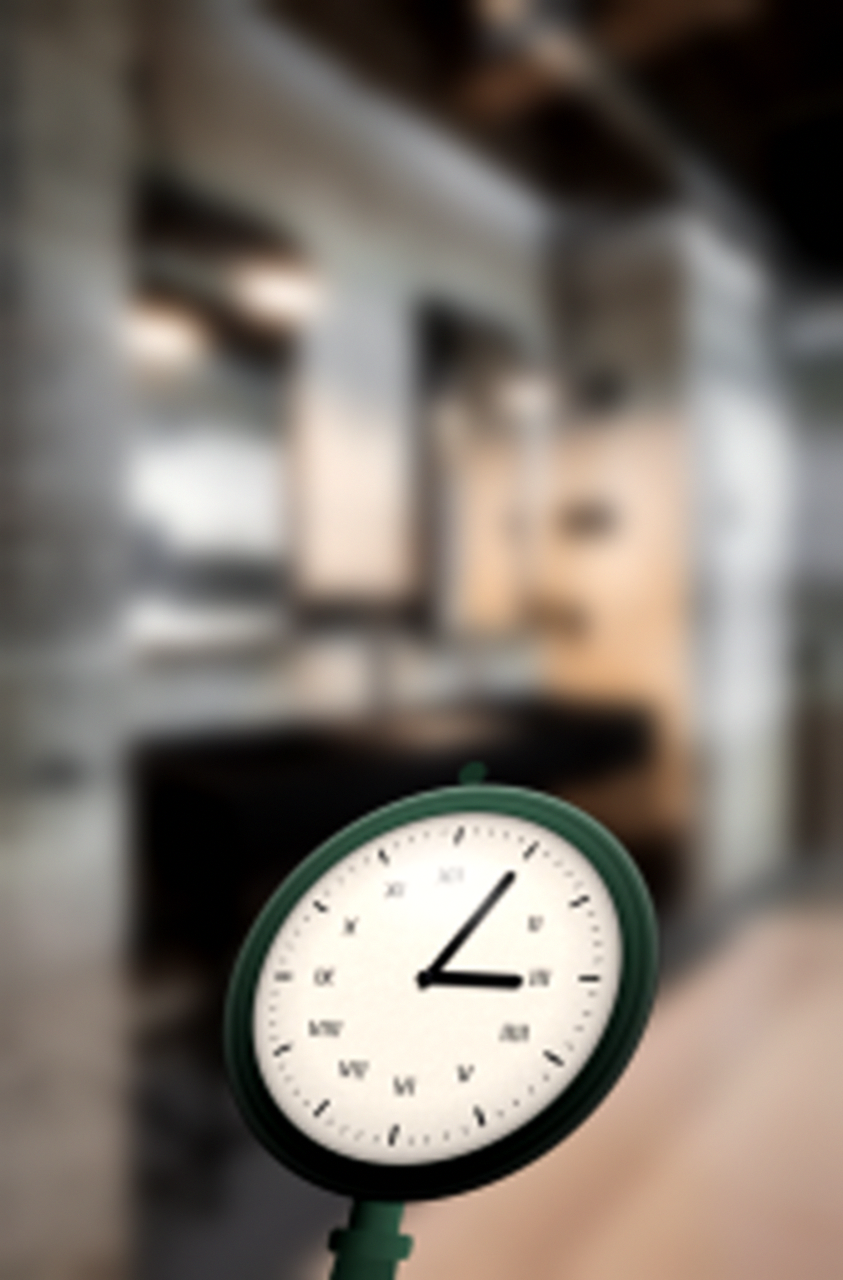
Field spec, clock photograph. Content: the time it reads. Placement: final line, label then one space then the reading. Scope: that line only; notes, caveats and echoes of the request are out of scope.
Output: 3:05
